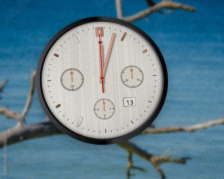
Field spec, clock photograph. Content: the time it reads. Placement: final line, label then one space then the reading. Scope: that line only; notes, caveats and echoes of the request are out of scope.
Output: 12:03
